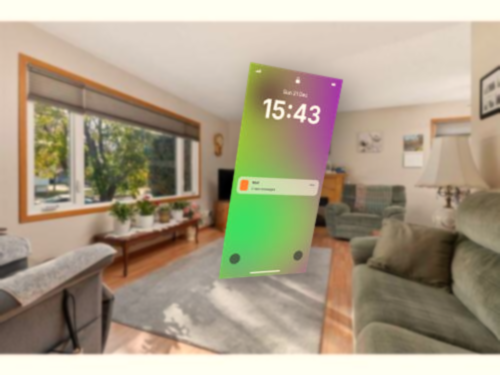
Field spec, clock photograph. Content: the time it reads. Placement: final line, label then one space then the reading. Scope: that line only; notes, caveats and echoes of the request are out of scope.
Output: 15:43
